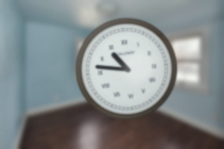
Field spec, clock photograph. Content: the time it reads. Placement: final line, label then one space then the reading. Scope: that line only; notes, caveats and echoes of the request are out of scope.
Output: 10:47
